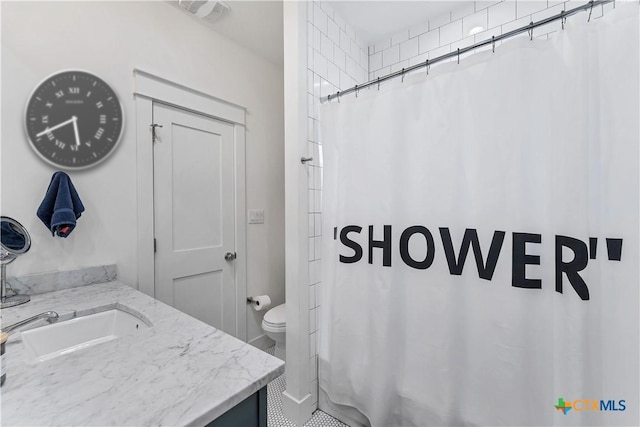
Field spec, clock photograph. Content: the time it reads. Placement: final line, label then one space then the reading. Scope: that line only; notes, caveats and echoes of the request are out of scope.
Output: 5:41
